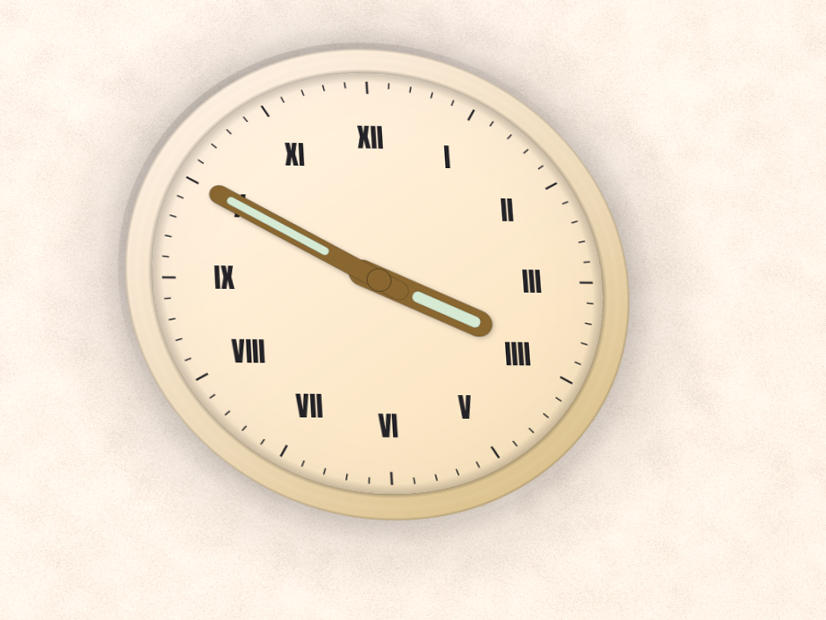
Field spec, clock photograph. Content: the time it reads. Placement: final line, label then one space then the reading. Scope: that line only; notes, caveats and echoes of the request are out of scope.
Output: 3:50
